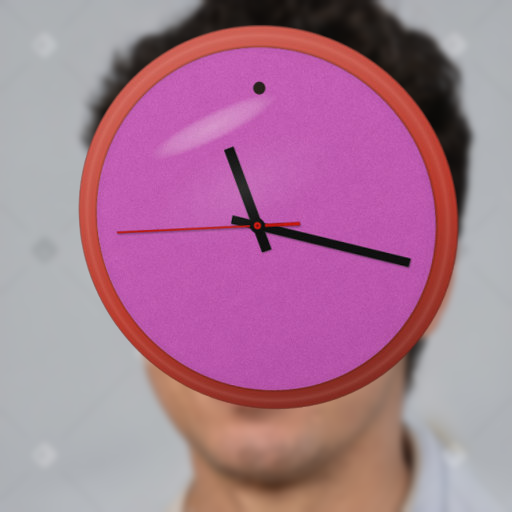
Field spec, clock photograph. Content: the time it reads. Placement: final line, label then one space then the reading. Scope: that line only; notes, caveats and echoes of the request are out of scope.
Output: 11:16:44
